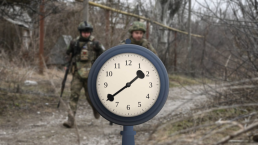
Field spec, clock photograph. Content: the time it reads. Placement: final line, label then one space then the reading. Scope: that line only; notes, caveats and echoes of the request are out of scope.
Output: 1:39
